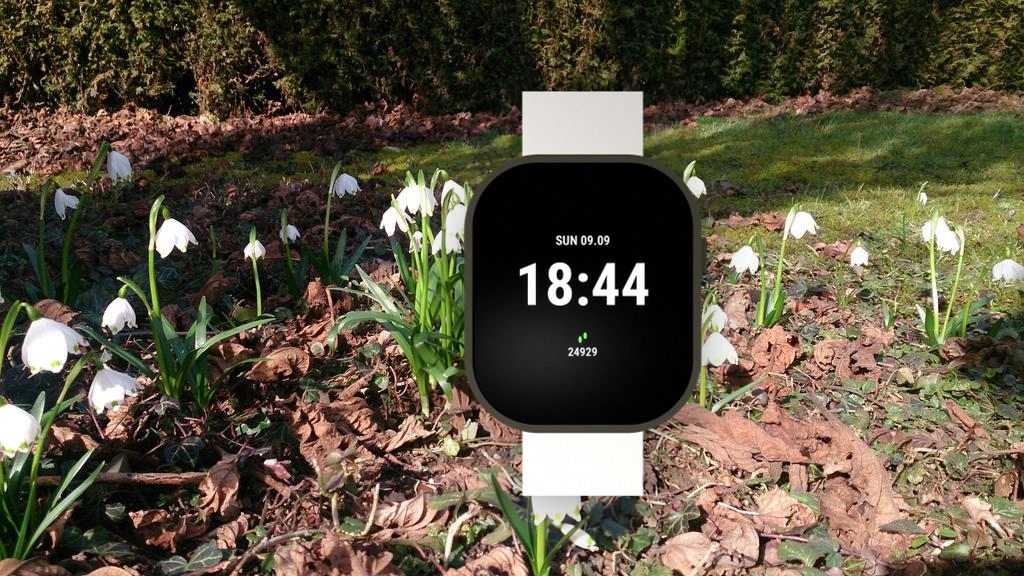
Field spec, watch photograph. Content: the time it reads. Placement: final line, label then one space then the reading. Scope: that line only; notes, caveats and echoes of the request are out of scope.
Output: 18:44
